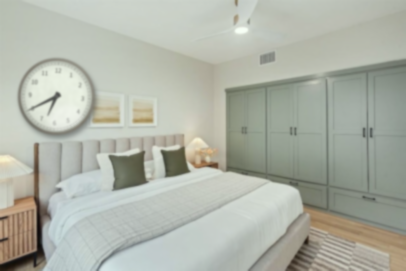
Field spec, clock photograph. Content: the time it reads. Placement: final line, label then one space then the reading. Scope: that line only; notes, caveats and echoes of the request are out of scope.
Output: 6:40
